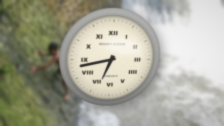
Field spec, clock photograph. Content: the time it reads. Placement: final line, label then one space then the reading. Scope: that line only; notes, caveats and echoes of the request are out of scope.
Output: 6:43
